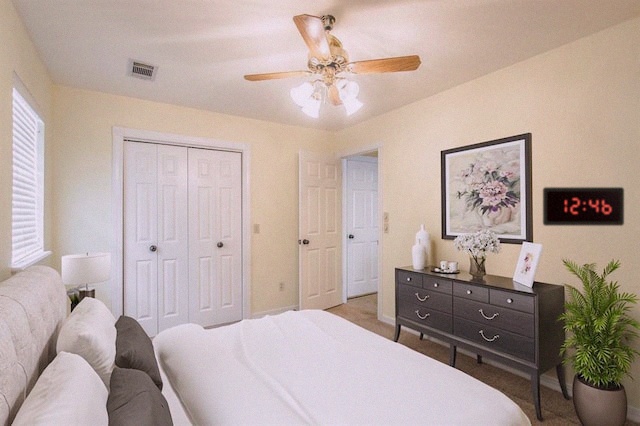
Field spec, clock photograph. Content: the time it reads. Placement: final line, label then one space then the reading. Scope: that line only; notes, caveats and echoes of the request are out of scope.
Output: 12:46
